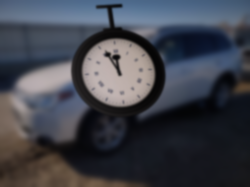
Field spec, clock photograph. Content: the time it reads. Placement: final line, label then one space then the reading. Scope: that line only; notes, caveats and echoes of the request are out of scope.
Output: 11:56
